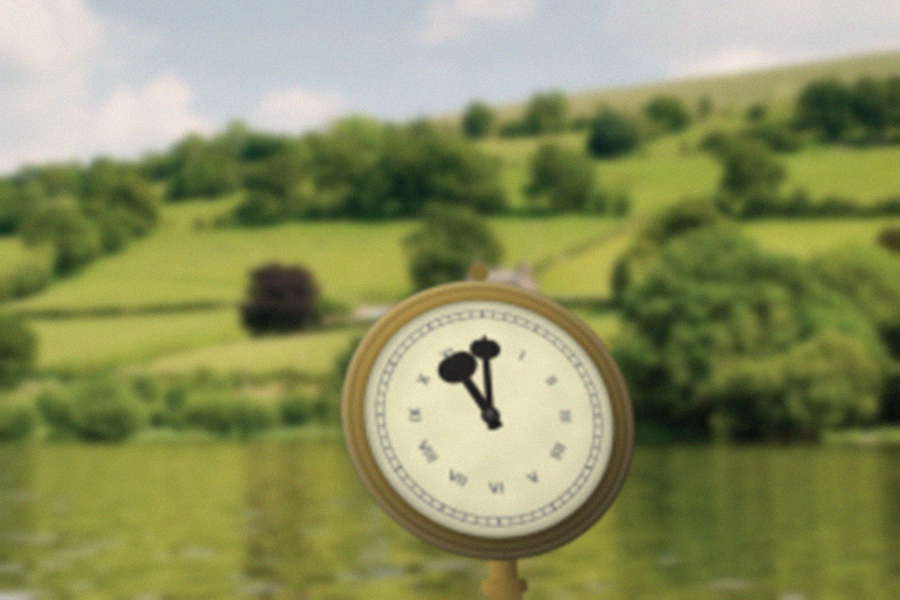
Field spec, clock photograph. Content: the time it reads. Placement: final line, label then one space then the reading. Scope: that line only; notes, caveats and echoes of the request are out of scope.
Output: 11:00
